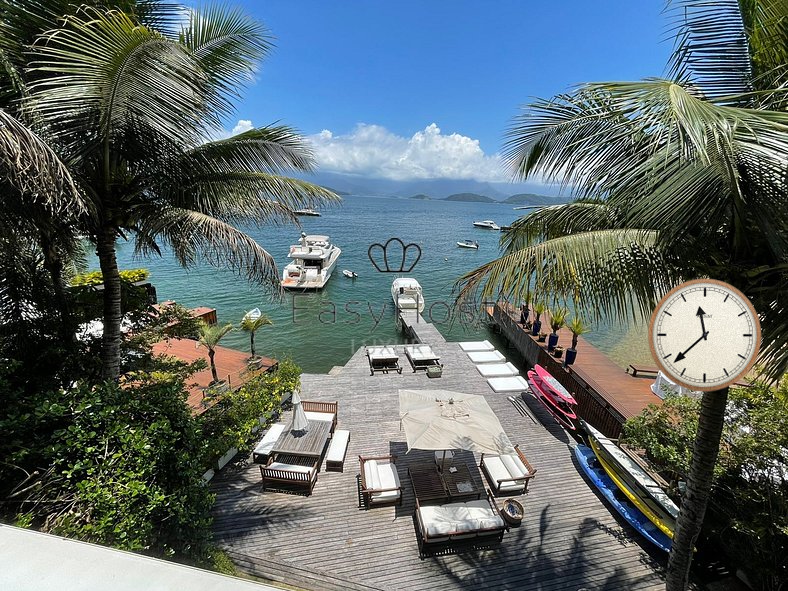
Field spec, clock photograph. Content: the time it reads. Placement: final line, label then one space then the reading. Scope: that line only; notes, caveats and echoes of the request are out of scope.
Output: 11:38
